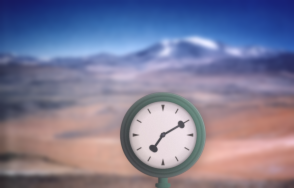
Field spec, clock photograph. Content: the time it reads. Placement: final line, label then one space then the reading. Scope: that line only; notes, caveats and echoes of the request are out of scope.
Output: 7:10
